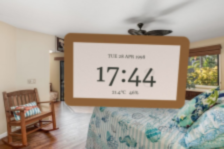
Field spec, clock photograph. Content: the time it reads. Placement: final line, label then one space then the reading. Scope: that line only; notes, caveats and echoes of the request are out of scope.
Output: 17:44
